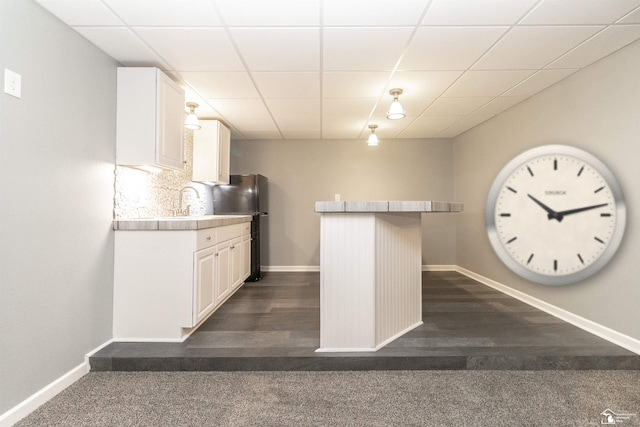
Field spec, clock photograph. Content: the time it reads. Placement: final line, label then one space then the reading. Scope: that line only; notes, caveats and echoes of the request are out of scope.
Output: 10:13
